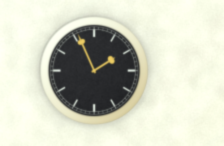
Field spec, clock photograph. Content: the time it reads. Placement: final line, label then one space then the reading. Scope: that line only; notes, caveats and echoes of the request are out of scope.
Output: 1:56
